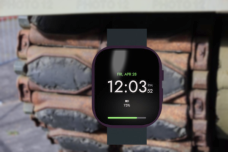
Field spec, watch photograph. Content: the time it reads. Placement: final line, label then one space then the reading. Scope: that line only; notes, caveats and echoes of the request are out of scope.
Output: 12:03
